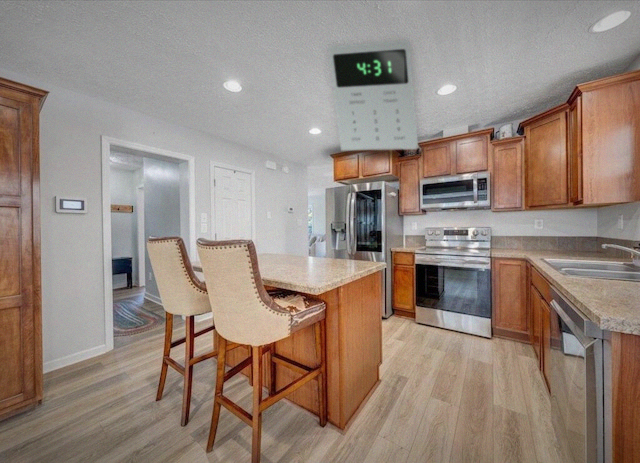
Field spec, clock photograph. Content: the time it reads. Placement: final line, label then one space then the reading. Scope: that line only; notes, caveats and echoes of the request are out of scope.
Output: 4:31
